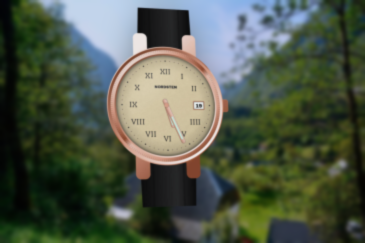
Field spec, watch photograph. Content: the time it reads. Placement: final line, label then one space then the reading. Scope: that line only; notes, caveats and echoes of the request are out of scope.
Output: 5:26
